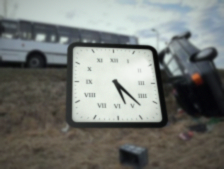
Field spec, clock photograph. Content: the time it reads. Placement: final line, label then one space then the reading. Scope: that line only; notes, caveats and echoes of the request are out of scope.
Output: 5:23
